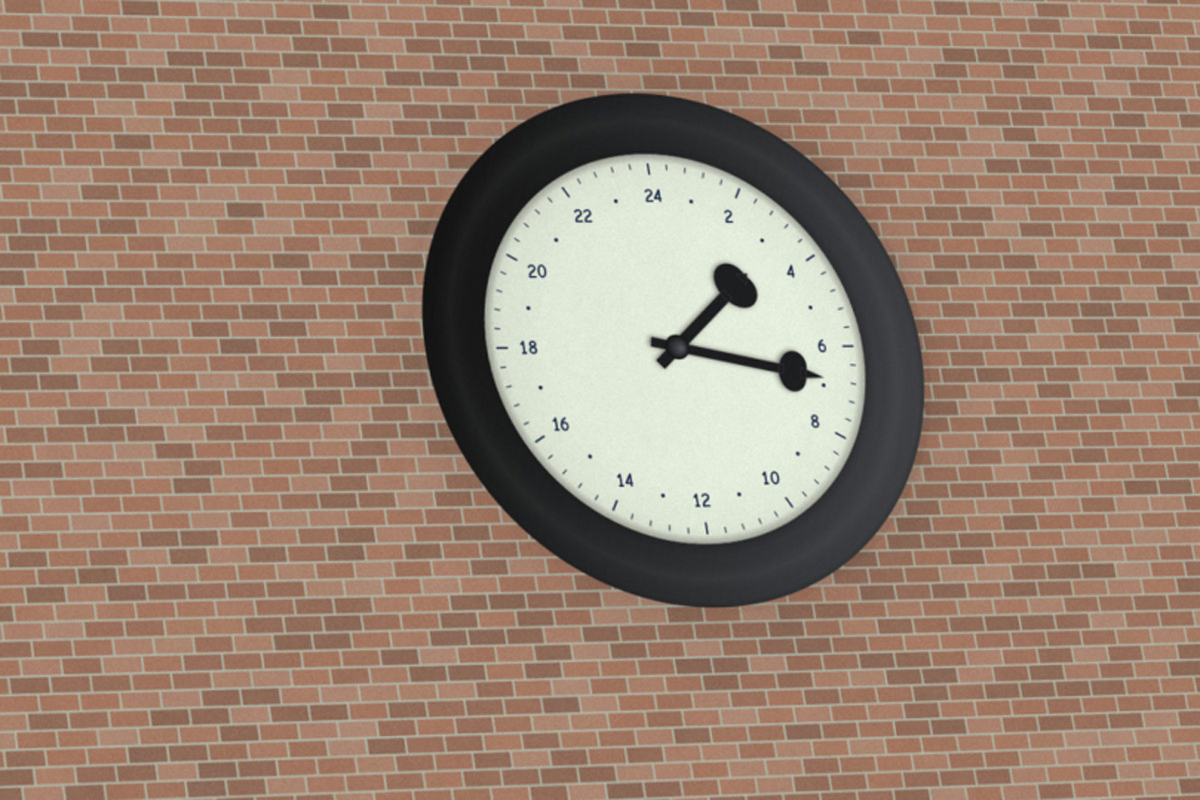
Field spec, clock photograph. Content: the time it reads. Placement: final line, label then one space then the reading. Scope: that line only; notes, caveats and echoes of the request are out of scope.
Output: 3:17
